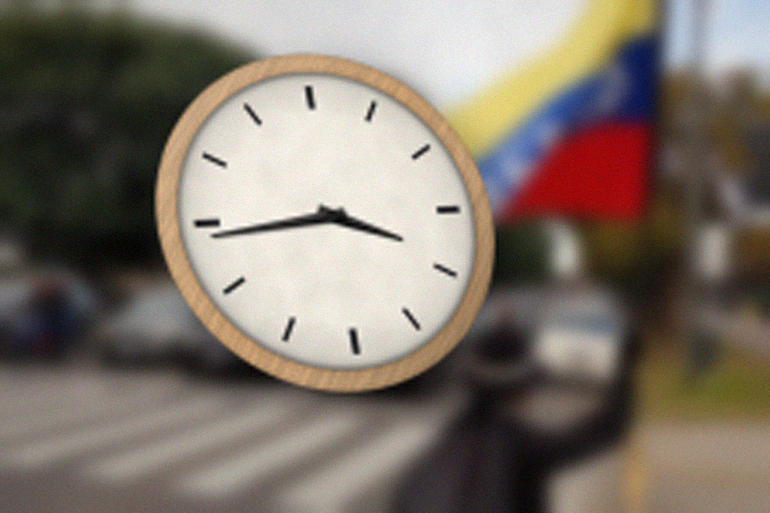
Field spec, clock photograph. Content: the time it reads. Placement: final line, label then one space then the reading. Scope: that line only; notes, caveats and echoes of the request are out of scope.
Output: 3:44
